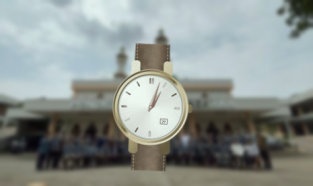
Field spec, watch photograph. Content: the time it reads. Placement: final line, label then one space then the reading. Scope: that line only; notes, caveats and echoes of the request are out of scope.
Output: 1:03
